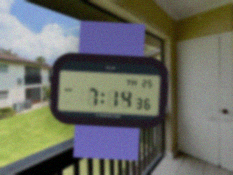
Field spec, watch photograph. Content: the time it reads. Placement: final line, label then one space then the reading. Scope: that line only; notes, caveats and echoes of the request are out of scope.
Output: 7:14:36
